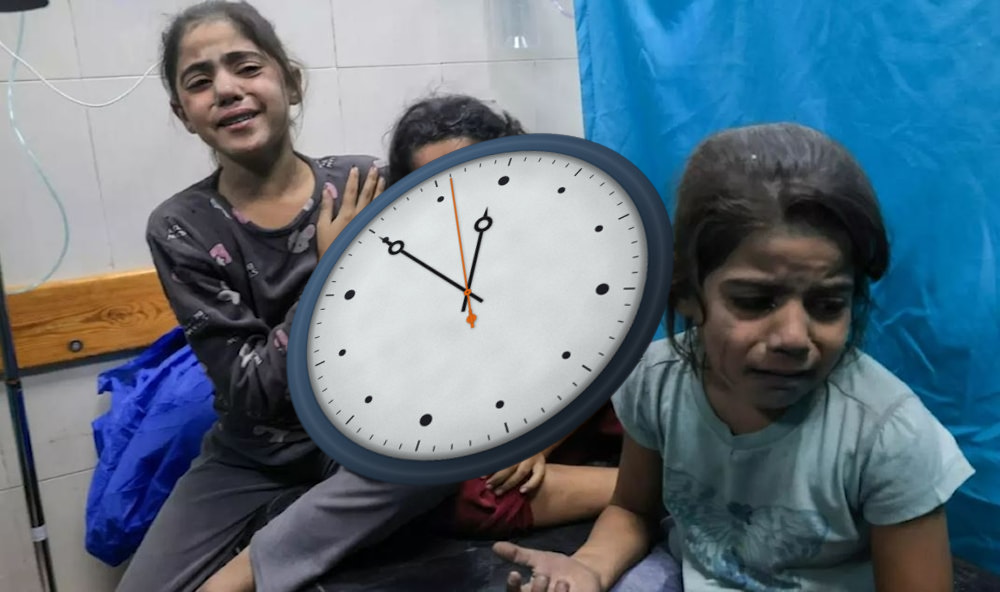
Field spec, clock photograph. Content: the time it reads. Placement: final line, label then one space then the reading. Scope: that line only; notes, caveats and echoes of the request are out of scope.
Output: 11:49:56
